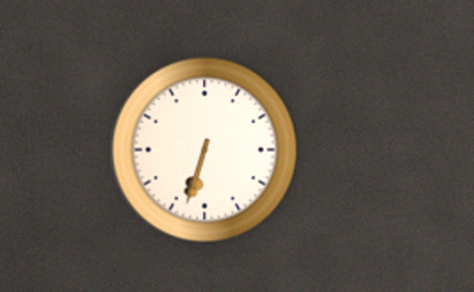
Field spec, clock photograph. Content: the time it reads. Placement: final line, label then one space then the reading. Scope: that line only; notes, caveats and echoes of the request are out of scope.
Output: 6:33
